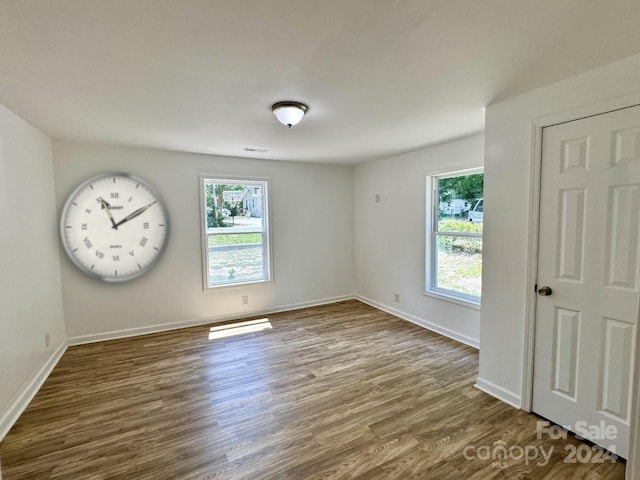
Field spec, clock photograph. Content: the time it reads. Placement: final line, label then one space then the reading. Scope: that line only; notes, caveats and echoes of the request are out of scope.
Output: 11:10
